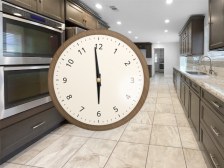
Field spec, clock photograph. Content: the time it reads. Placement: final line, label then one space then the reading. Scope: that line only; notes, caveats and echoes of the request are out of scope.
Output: 5:59
